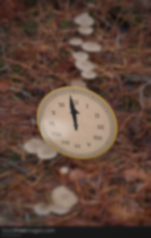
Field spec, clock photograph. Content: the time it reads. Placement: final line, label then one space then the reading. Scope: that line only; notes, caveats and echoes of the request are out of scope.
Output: 11:59
